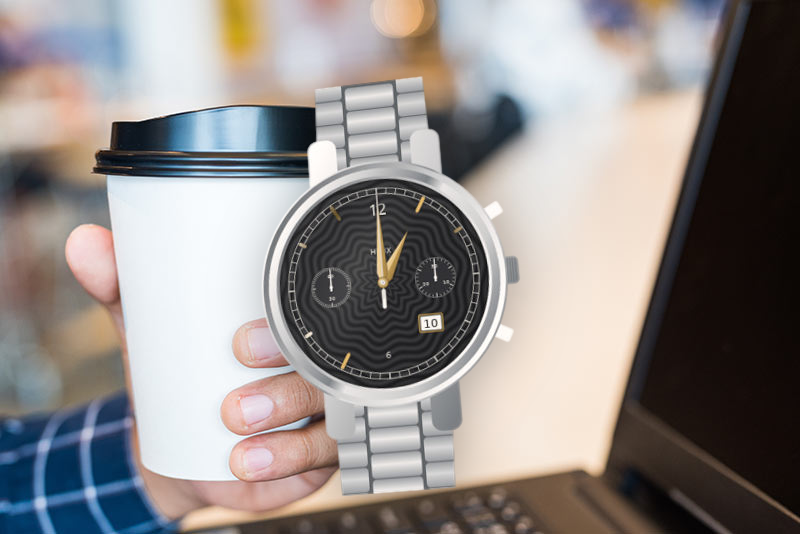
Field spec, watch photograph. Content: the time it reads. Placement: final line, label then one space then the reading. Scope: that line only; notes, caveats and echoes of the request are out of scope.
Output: 1:00
